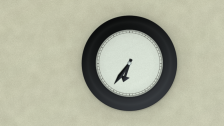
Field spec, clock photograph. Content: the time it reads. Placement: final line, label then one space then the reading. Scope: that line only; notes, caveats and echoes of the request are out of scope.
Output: 6:36
